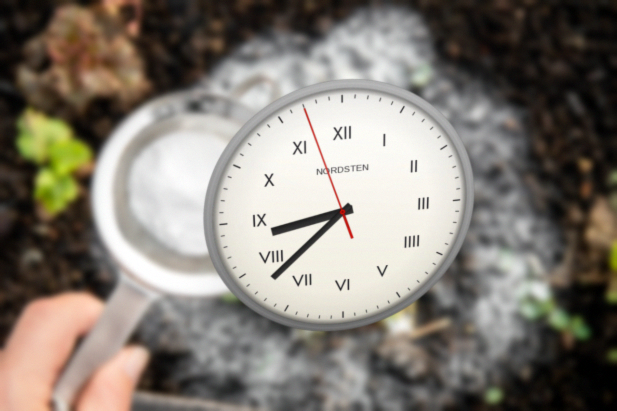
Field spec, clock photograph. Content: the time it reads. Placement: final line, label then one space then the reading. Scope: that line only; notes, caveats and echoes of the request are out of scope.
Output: 8:37:57
